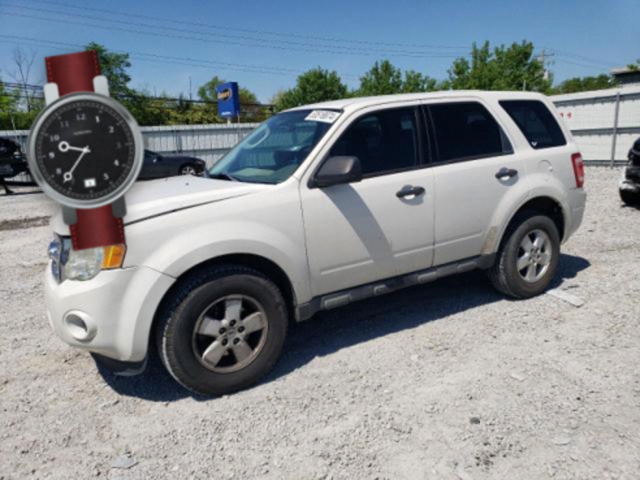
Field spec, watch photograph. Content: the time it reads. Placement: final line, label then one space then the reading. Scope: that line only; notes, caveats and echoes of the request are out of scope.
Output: 9:37
